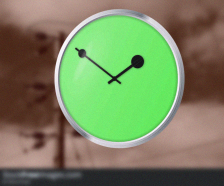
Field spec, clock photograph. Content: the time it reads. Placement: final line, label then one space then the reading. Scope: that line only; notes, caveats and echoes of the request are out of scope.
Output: 1:51
